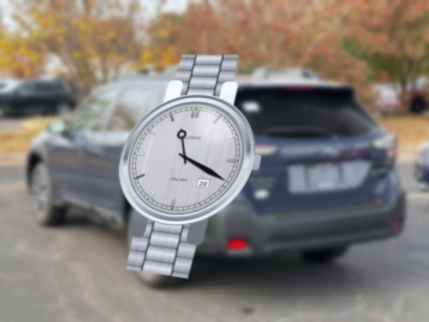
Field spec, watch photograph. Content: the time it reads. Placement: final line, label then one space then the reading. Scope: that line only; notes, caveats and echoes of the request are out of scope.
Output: 11:19
